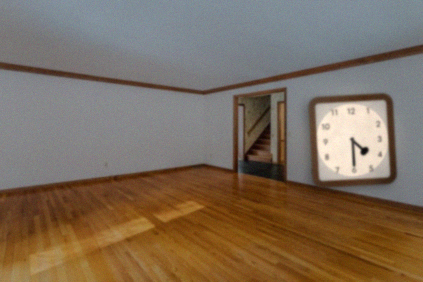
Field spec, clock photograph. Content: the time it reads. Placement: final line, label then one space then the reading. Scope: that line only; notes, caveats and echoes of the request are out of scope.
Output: 4:30
